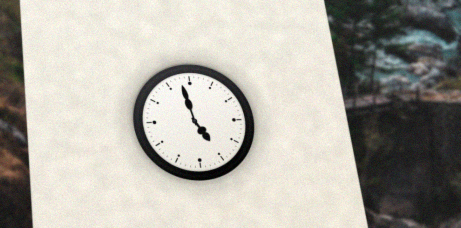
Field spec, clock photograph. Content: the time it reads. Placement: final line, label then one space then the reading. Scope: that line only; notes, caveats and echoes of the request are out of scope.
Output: 4:58
